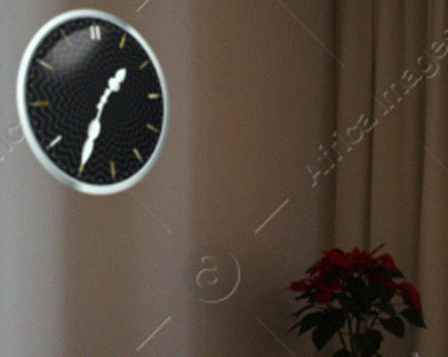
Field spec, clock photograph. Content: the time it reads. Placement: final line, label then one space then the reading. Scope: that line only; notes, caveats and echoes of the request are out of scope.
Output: 1:35
